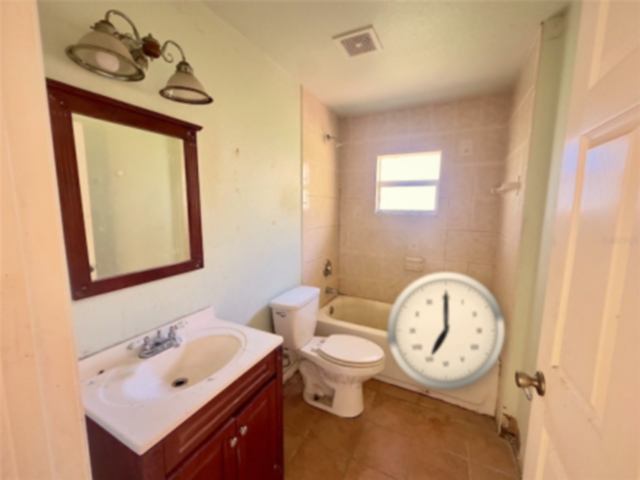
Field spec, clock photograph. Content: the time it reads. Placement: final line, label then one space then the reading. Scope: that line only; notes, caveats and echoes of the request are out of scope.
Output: 7:00
